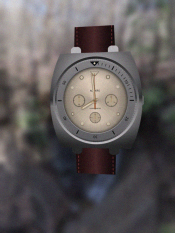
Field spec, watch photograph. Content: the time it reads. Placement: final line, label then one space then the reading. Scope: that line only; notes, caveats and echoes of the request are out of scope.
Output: 7:59
